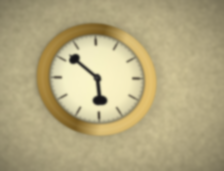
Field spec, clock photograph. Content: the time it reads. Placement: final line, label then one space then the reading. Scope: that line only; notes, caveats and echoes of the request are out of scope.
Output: 5:52
